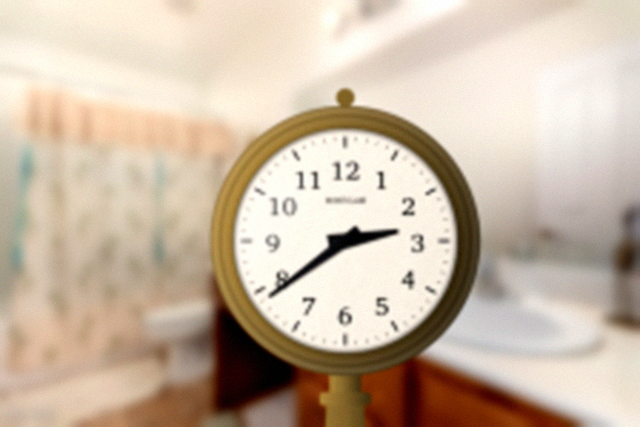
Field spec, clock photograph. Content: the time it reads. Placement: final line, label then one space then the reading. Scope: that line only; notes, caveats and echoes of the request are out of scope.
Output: 2:39
